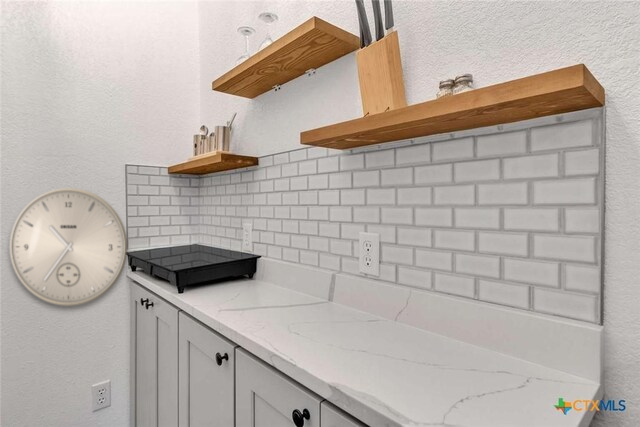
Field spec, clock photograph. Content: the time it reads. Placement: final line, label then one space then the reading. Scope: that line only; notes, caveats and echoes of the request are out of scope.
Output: 10:36
